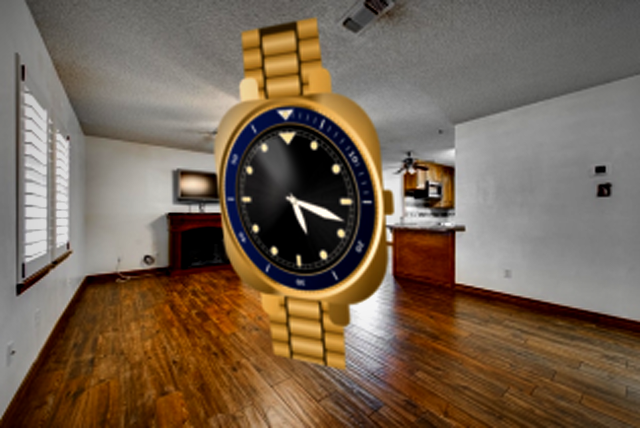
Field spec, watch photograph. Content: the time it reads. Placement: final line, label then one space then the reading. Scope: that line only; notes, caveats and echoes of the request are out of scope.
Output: 5:18
